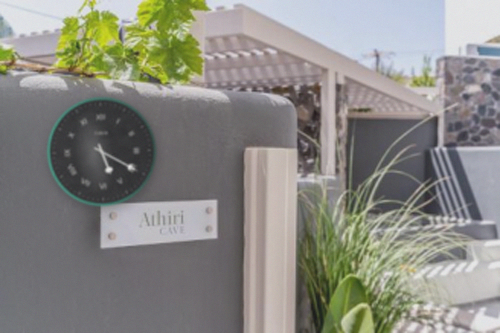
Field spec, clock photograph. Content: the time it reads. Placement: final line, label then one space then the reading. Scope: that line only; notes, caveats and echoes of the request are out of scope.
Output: 5:20
